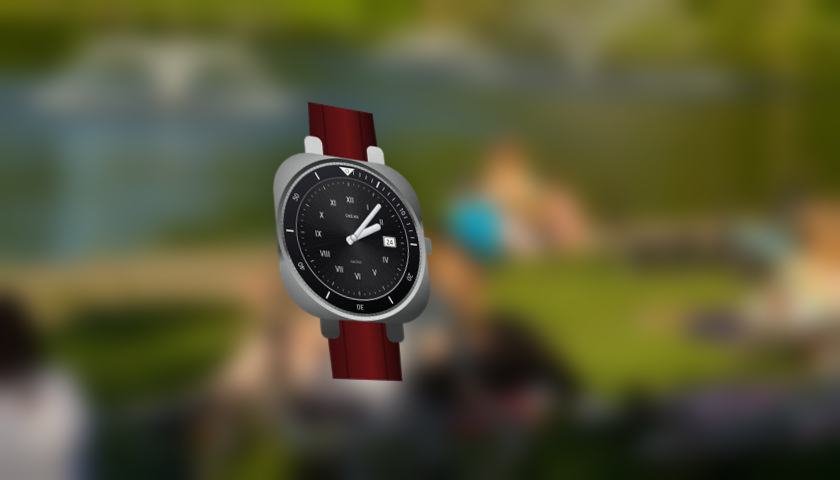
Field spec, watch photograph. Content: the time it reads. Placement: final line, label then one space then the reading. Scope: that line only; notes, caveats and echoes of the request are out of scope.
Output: 2:07
